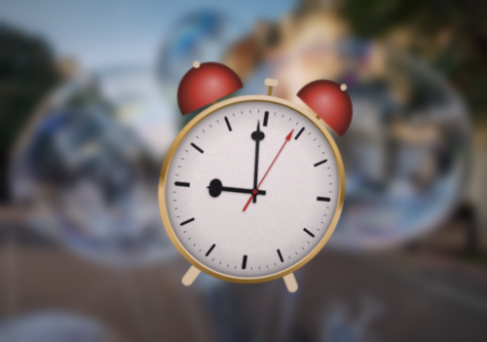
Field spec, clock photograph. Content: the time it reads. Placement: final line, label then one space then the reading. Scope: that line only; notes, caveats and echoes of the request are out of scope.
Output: 8:59:04
